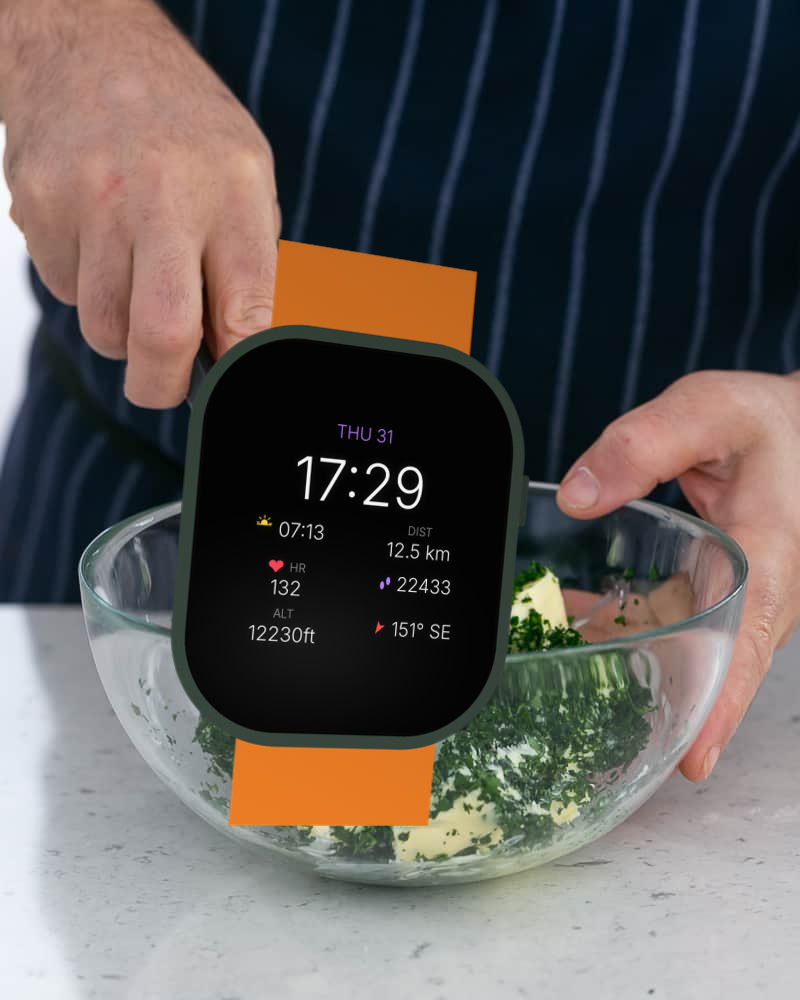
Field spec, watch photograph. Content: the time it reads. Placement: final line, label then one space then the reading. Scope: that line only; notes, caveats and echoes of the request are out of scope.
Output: 17:29
